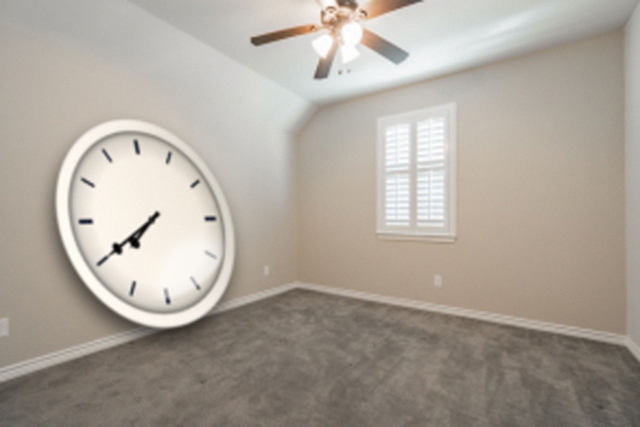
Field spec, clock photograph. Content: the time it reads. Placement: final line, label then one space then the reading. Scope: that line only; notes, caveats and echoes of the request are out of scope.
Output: 7:40
